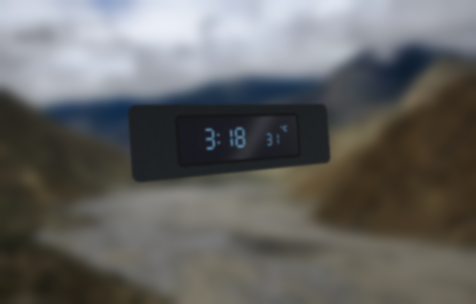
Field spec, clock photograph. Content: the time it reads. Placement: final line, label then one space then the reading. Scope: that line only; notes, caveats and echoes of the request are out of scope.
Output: 3:18
